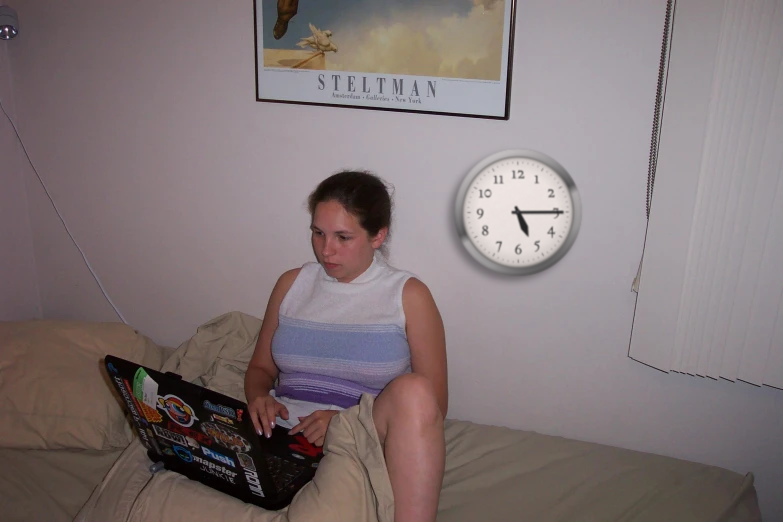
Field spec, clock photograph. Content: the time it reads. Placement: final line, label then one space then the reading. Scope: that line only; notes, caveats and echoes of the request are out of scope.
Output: 5:15
